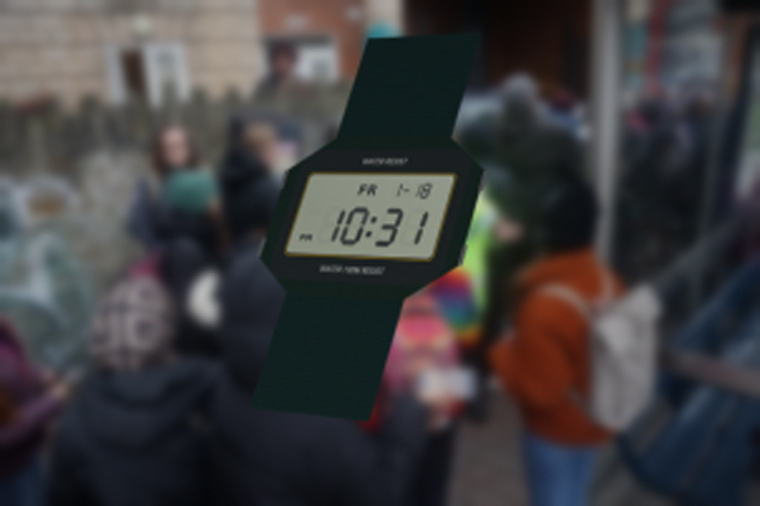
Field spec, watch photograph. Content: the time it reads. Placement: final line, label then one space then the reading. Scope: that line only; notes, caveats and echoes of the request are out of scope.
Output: 10:31
